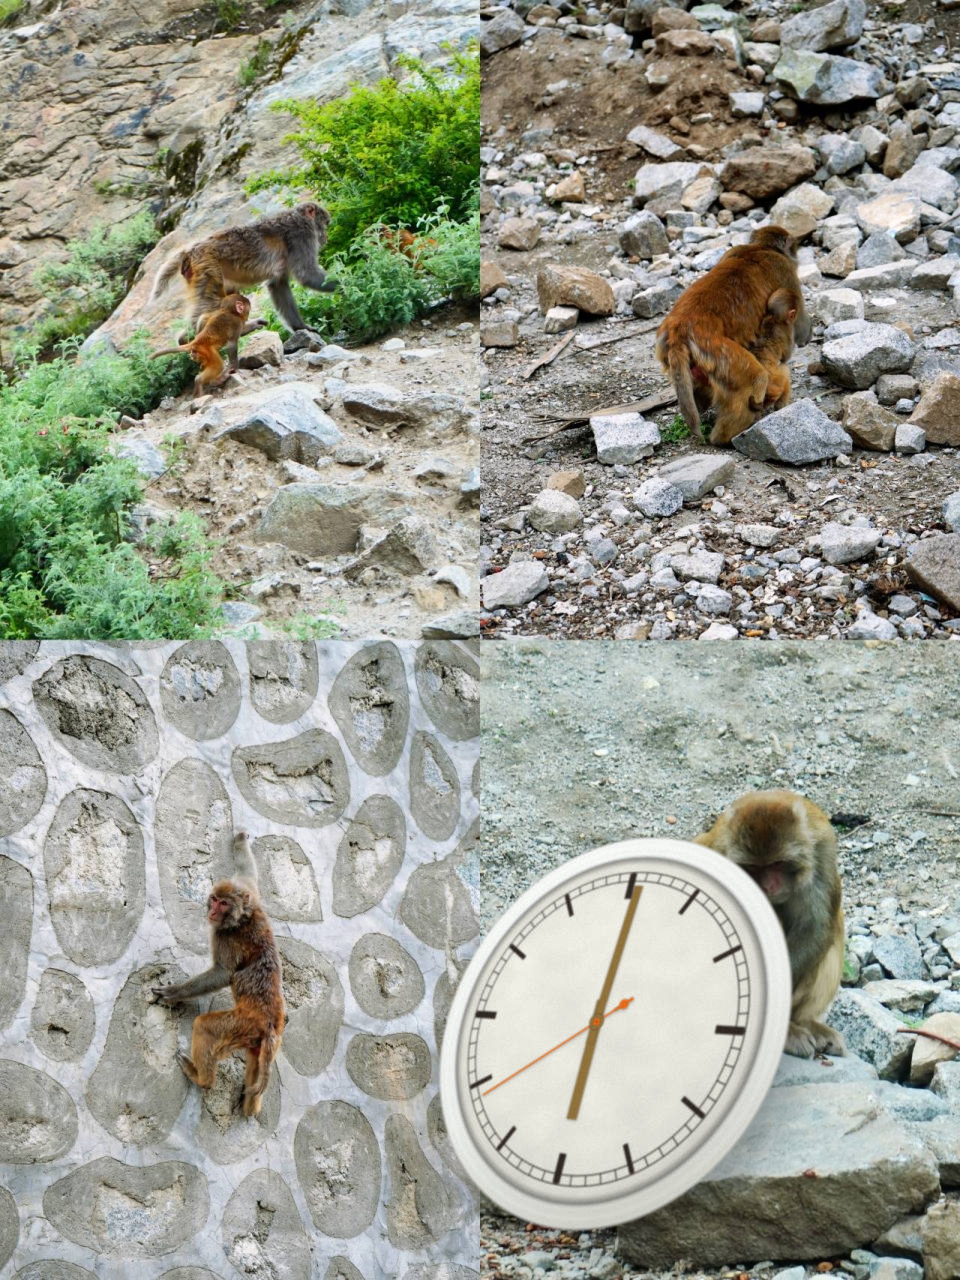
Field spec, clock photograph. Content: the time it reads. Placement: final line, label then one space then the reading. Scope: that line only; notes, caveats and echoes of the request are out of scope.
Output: 6:00:39
